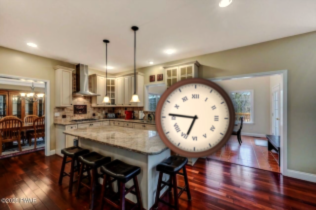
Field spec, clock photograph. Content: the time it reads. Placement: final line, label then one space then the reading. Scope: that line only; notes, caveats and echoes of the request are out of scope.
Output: 6:46
